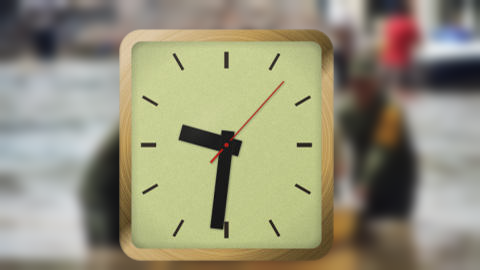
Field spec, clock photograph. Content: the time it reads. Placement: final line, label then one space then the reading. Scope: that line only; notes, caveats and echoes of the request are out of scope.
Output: 9:31:07
